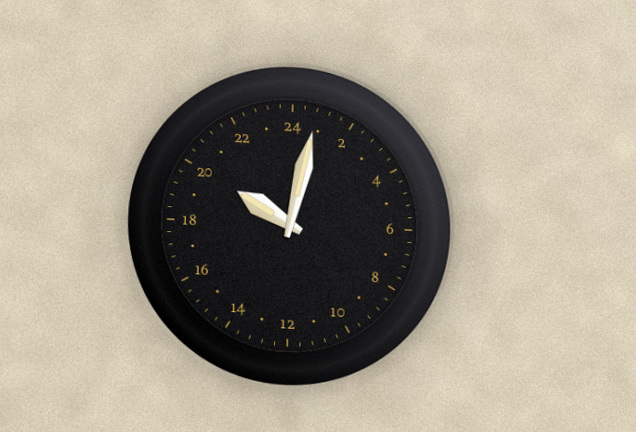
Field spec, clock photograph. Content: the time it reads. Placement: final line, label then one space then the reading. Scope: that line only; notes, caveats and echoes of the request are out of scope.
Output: 20:02
